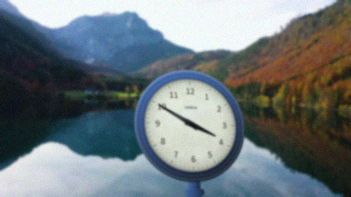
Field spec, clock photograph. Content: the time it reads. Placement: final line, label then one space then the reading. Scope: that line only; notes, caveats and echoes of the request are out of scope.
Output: 3:50
